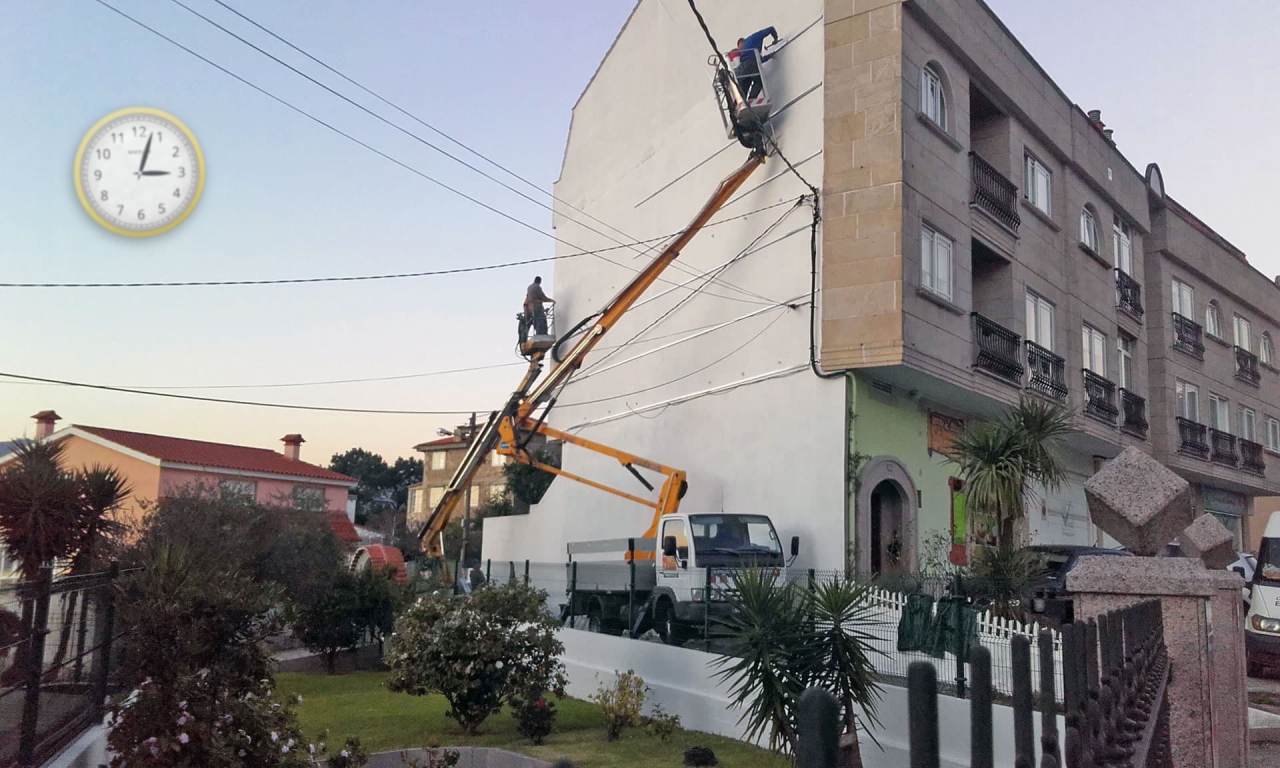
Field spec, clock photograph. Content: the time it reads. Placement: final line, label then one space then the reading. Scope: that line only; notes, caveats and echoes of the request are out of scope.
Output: 3:03
